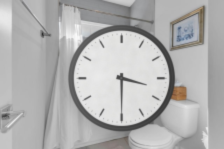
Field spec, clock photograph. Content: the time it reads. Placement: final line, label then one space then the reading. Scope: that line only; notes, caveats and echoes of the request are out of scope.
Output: 3:30
